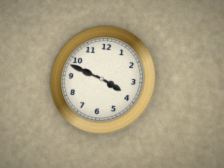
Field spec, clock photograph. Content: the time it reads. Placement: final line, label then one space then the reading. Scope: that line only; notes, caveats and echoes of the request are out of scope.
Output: 3:48
